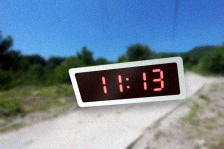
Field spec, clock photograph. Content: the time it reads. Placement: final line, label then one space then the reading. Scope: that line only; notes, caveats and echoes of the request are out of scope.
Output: 11:13
